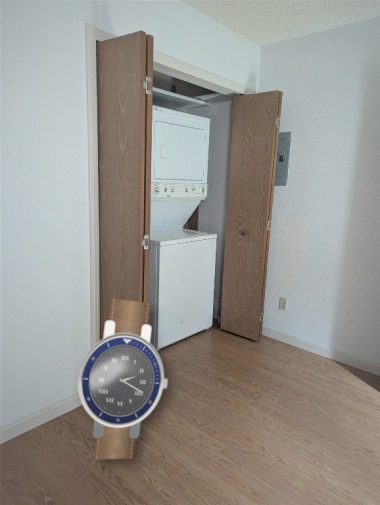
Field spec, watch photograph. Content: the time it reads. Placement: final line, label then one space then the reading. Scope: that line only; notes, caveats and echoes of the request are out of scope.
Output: 2:19
